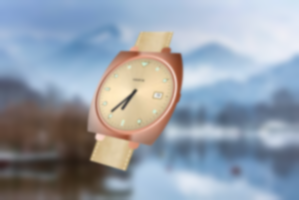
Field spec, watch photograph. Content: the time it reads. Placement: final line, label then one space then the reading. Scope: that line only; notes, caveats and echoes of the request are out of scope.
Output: 6:36
